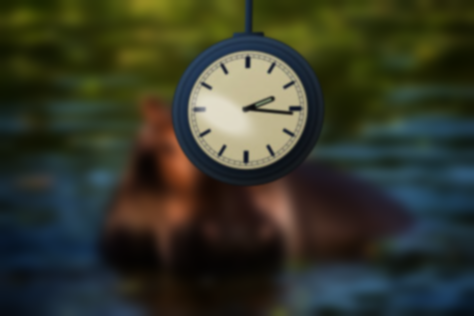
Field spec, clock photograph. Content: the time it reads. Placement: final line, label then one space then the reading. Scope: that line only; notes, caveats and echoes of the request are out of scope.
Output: 2:16
